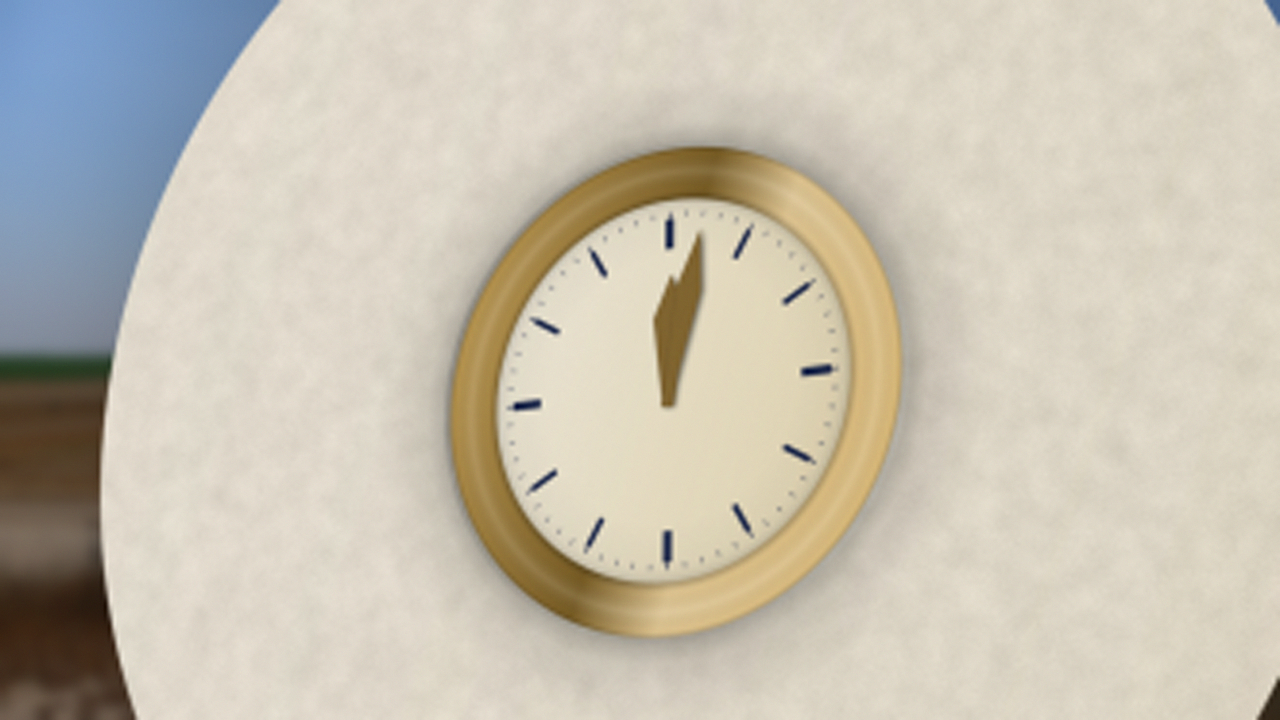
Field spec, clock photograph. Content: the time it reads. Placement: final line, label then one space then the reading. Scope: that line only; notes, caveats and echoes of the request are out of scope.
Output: 12:02
